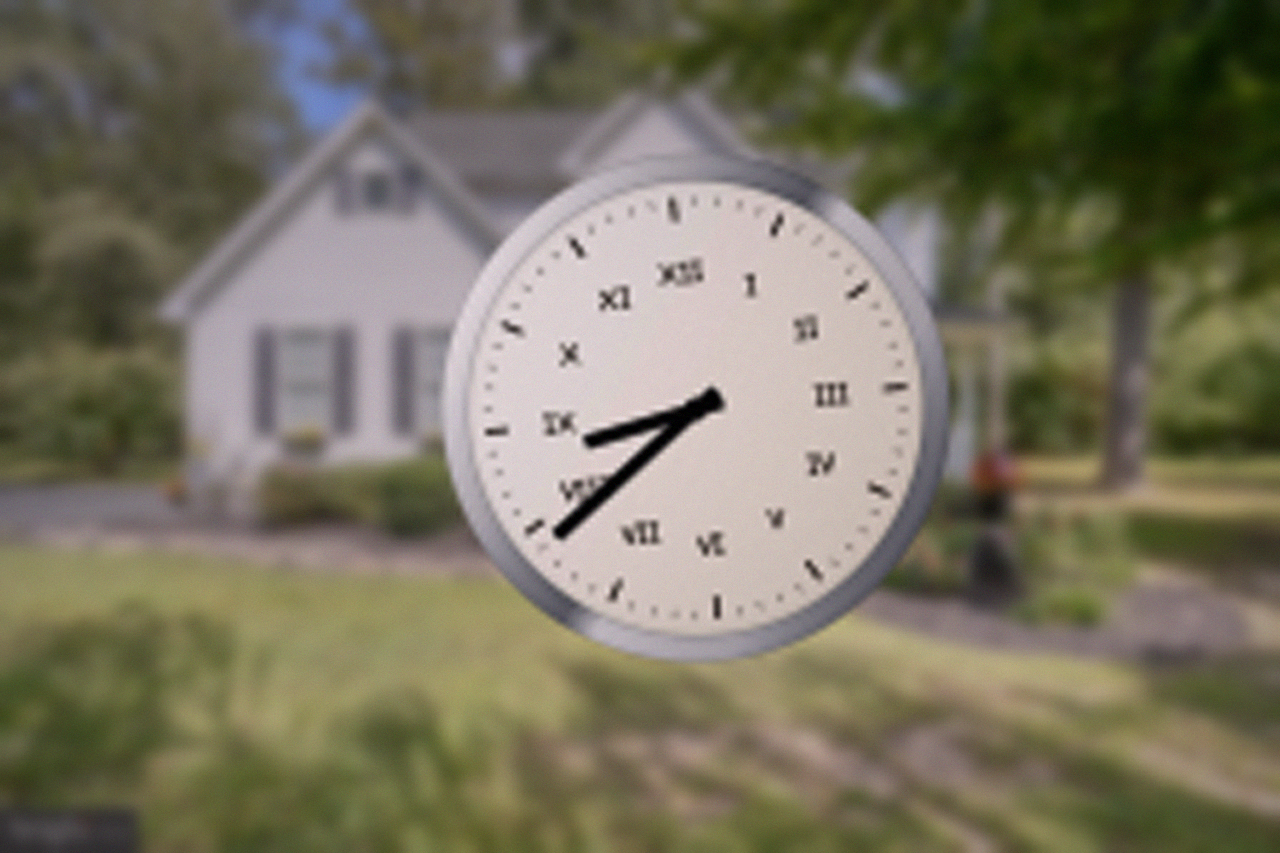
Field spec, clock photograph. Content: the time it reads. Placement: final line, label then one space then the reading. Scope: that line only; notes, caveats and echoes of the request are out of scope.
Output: 8:39
